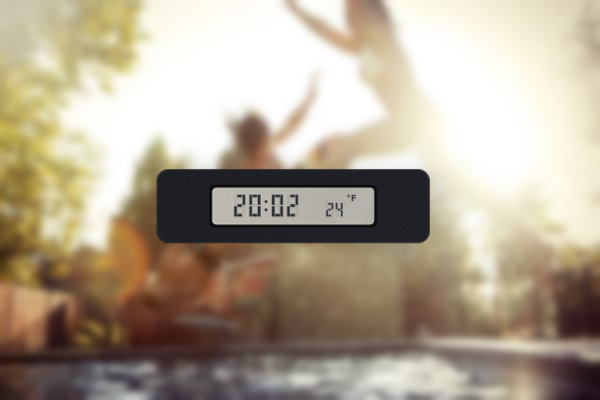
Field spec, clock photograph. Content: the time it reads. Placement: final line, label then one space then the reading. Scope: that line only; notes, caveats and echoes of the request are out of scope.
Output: 20:02
